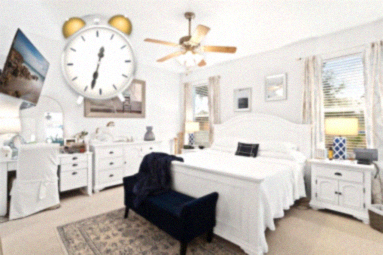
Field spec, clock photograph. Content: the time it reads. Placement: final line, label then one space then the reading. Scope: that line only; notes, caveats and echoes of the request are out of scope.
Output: 12:33
